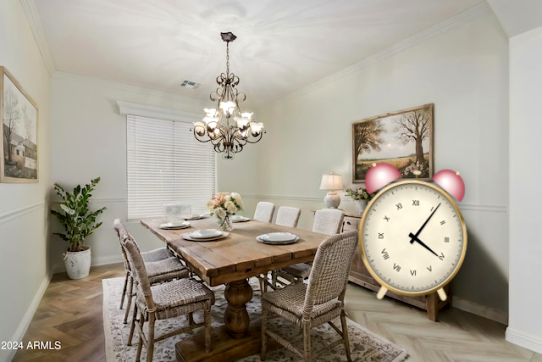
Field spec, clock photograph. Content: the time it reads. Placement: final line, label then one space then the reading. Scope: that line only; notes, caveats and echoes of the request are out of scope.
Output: 4:06
